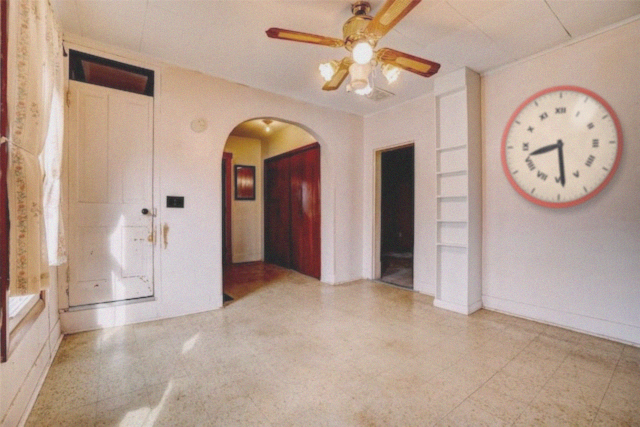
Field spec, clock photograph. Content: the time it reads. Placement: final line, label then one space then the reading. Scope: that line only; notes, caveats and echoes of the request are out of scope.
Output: 8:29
